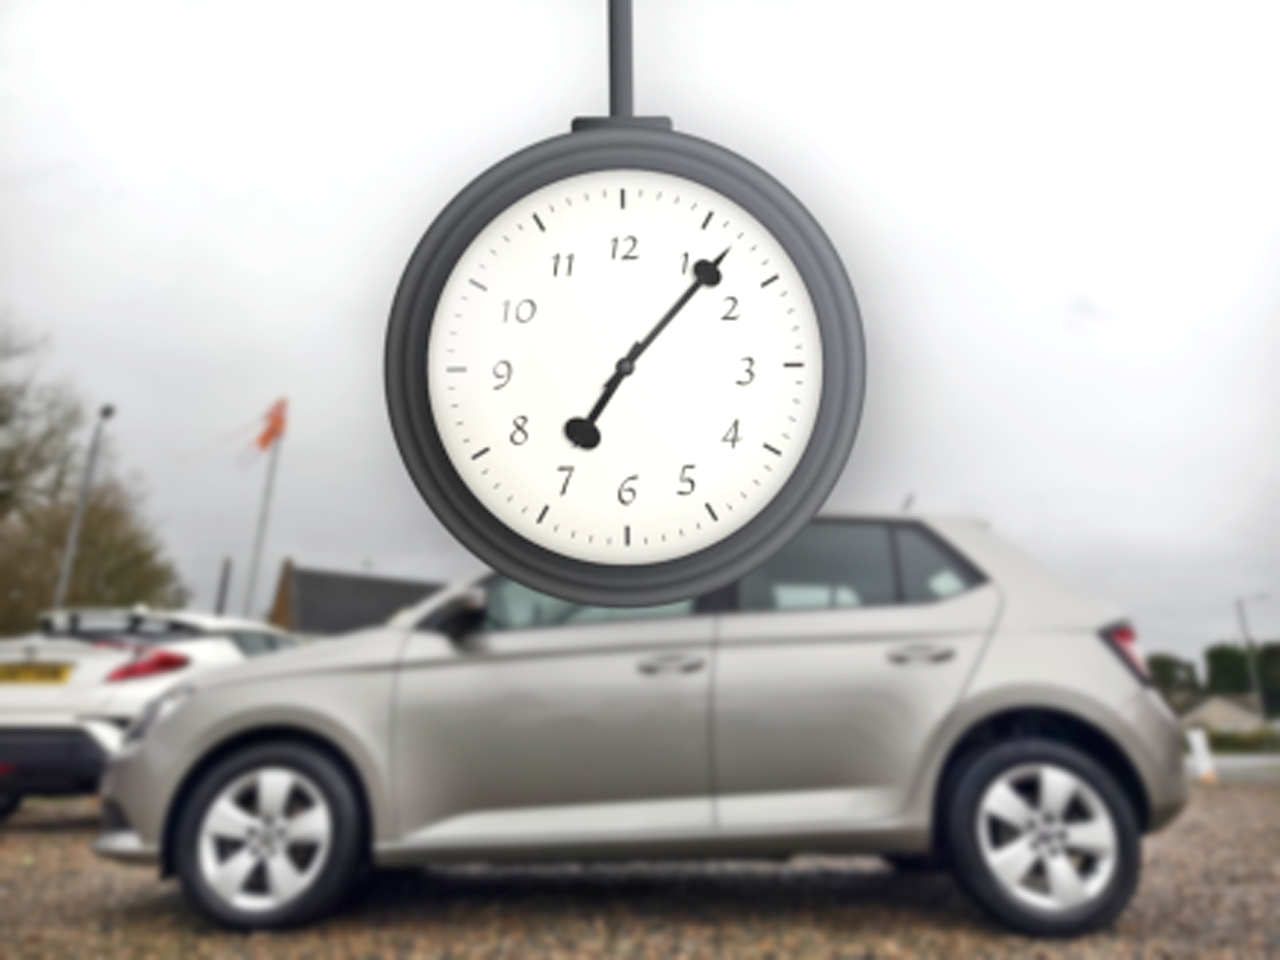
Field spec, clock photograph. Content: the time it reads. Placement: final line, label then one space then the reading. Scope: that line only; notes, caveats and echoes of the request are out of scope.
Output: 7:07
